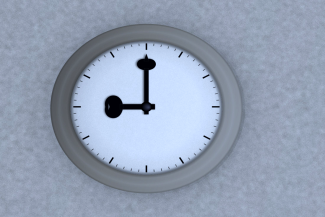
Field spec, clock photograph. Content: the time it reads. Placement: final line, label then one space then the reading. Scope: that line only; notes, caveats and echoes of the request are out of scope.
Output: 9:00
